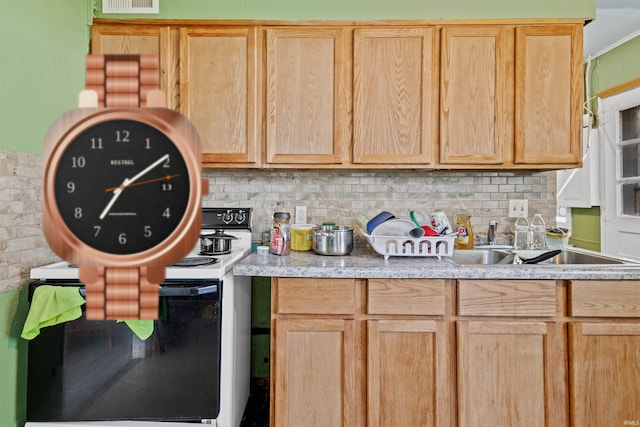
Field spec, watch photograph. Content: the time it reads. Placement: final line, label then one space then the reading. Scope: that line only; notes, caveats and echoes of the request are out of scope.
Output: 7:09:13
